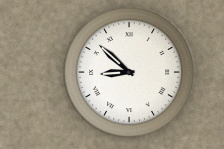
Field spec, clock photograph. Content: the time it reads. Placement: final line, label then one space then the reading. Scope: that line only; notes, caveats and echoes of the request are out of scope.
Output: 8:52
